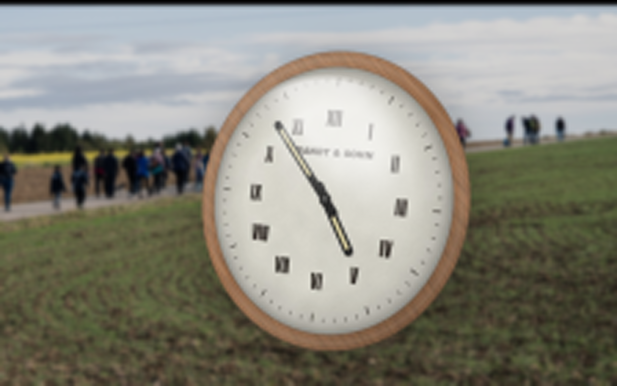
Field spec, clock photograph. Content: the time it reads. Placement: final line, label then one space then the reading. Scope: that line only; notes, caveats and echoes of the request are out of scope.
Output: 4:53
